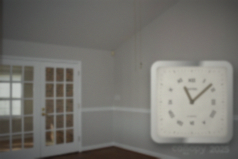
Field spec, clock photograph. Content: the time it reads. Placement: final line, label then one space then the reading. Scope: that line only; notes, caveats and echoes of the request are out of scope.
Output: 11:08
